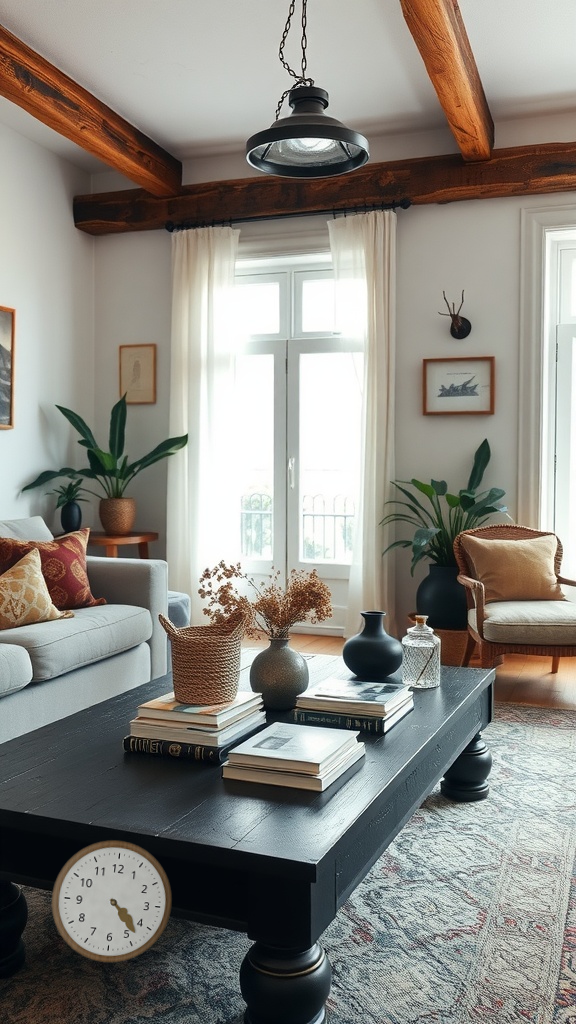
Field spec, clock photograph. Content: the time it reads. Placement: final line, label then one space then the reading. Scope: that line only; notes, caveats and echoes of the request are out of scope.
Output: 4:23
